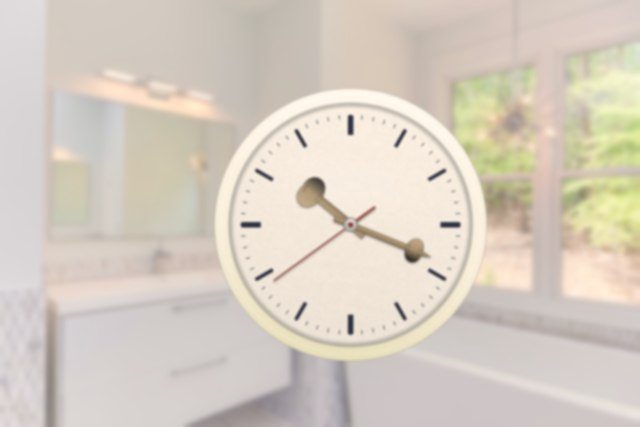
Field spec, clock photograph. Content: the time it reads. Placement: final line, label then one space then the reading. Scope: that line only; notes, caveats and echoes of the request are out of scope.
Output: 10:18:39
